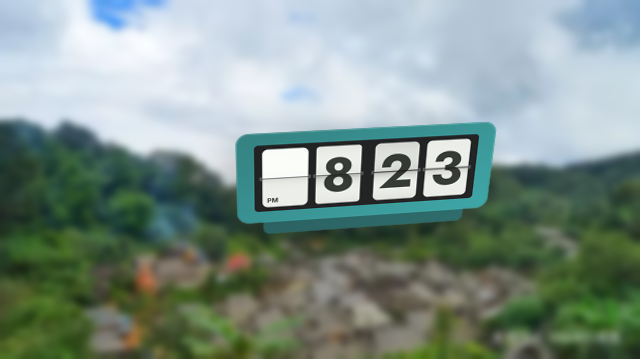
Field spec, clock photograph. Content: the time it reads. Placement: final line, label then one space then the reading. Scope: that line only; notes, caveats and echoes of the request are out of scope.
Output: 8:23
